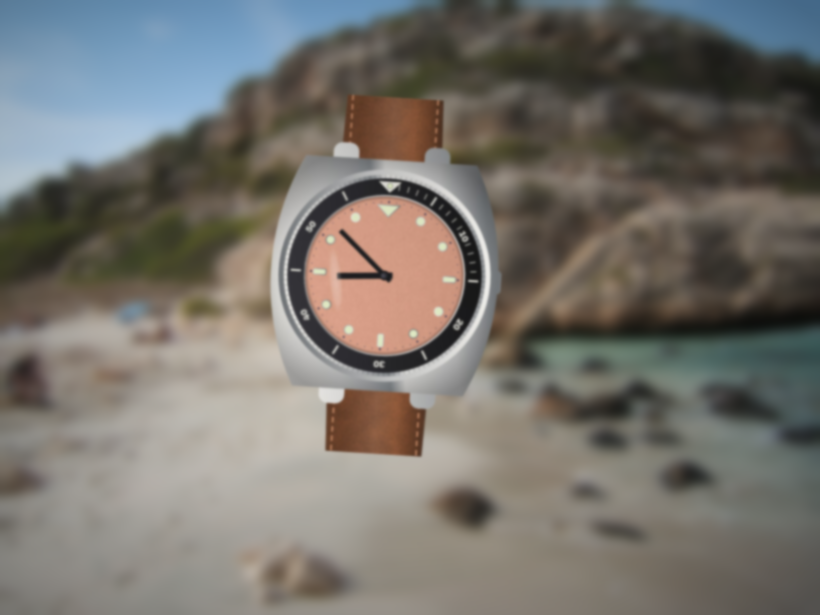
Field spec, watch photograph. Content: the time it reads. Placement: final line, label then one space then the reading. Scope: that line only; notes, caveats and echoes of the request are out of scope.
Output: 8:52
